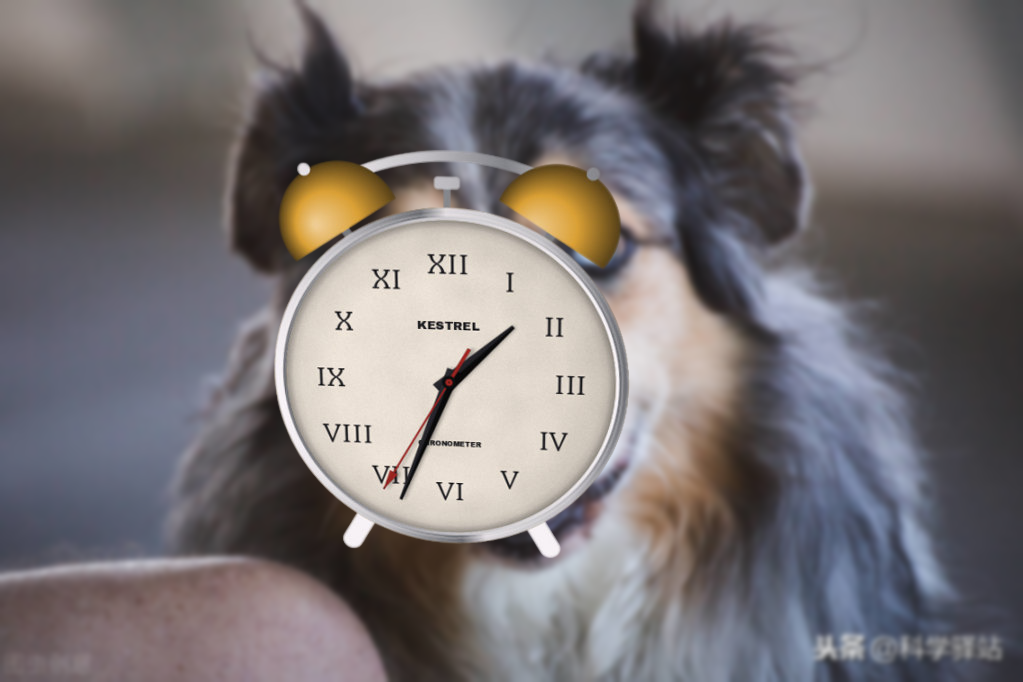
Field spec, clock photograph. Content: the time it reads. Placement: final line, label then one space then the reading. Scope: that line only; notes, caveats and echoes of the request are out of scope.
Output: 1:33:35
